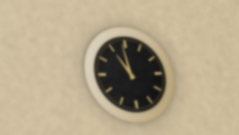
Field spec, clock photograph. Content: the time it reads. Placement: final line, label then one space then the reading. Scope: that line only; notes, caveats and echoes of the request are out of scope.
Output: 10:59
